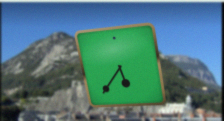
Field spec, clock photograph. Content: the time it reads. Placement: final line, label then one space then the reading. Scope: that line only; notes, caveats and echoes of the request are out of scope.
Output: 5:37
